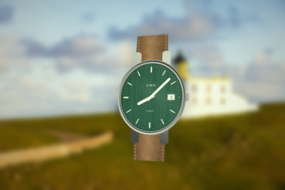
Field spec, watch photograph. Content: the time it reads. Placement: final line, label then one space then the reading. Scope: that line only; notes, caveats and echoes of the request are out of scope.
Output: 8:08
